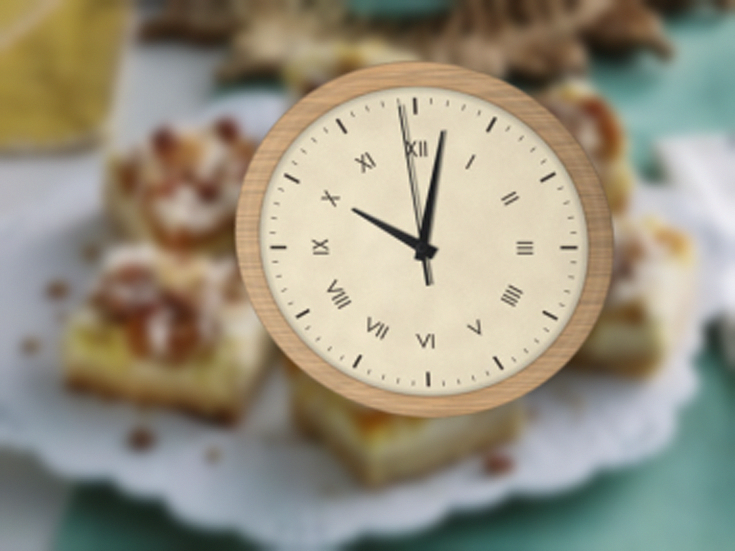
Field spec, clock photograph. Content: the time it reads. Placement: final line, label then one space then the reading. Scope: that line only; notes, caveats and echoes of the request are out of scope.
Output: 10:01:59
